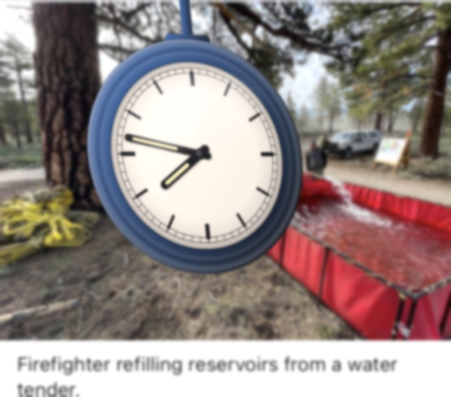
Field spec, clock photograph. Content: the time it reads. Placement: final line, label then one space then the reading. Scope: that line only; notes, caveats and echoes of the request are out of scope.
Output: 7:47
